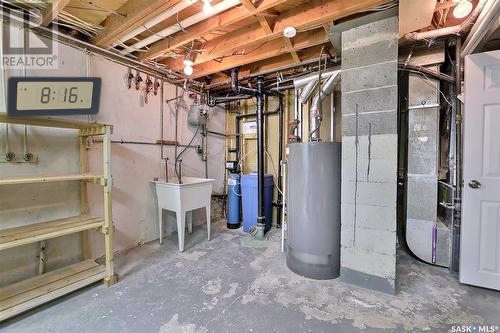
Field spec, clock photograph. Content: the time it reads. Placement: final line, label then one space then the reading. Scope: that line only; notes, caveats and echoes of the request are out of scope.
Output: 8:16
